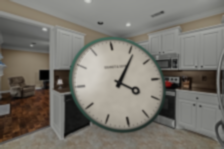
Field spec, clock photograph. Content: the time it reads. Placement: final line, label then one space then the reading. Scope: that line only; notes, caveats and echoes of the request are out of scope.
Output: 4:06
